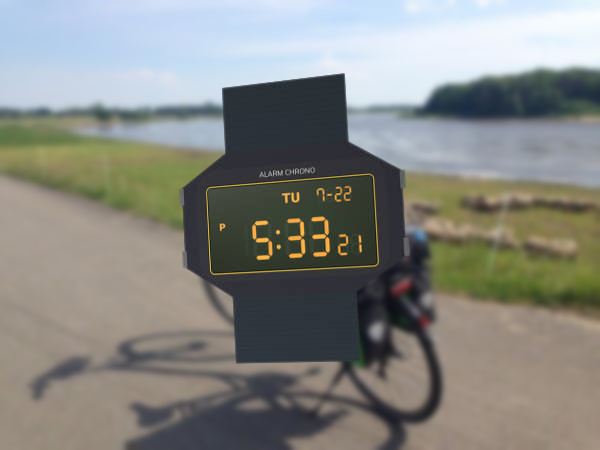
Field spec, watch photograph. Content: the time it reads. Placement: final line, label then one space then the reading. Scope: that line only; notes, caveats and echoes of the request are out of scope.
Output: 5:33:21
